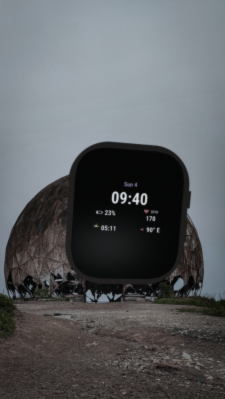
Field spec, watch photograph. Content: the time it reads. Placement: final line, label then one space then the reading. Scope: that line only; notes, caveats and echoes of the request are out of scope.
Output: 9:40
